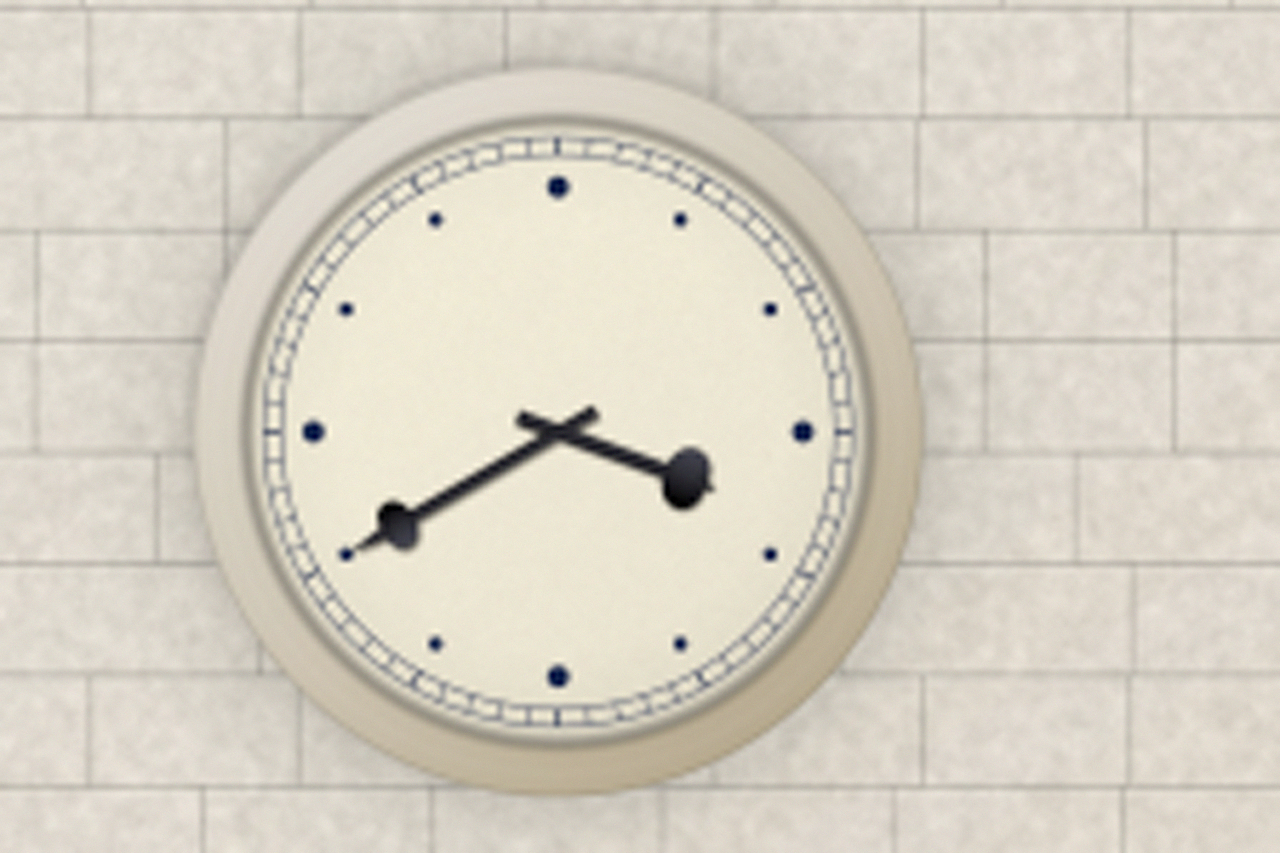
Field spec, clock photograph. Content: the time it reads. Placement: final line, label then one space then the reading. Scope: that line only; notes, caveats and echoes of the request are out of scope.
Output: 3:40
